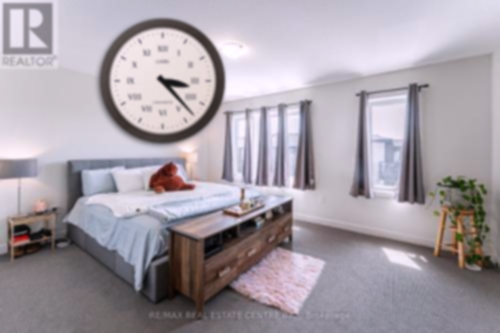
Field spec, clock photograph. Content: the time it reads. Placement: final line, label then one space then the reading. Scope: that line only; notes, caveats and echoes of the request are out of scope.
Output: 3:23
